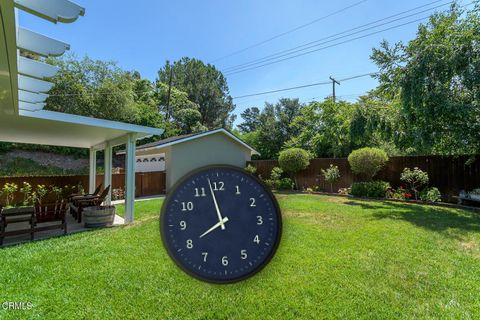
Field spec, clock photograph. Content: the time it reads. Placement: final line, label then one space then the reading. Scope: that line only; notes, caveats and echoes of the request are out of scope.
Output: 7:58
